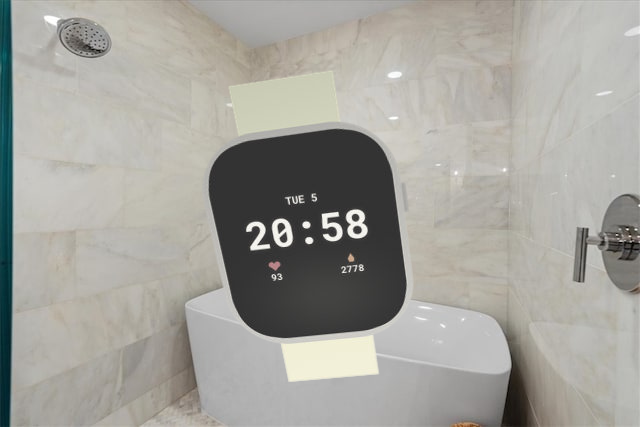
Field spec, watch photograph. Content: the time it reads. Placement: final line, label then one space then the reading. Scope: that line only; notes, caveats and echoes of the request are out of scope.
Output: 20:58
